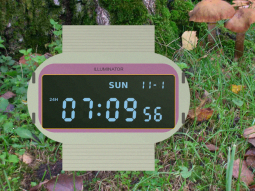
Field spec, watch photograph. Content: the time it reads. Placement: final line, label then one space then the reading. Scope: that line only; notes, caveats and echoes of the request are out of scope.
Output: 7:09:56
